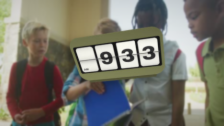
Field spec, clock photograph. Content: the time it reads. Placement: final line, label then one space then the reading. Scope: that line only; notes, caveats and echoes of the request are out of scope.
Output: 9:33
